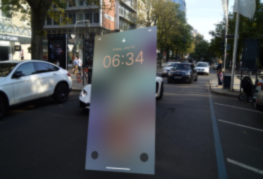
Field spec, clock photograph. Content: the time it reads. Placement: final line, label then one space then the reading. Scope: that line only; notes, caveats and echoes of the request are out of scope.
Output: 6:34
